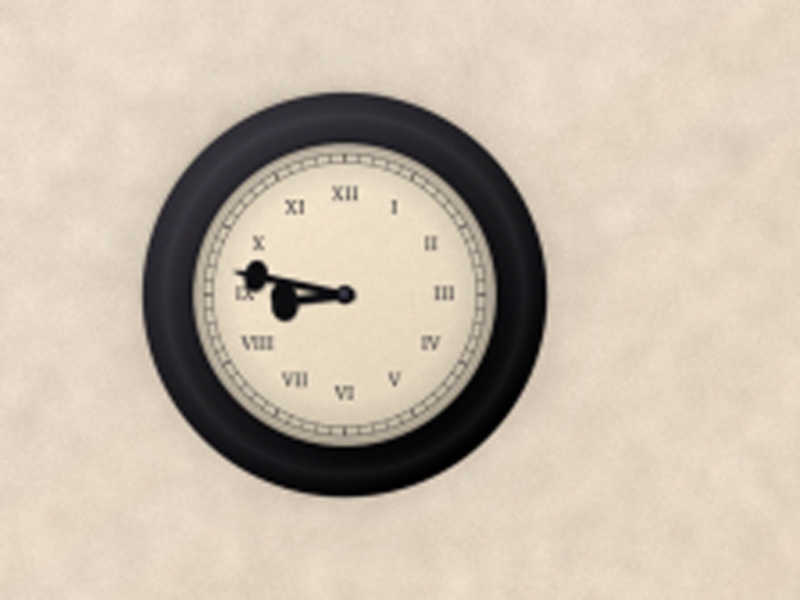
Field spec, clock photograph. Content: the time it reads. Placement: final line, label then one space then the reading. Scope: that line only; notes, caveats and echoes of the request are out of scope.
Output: 8:47
